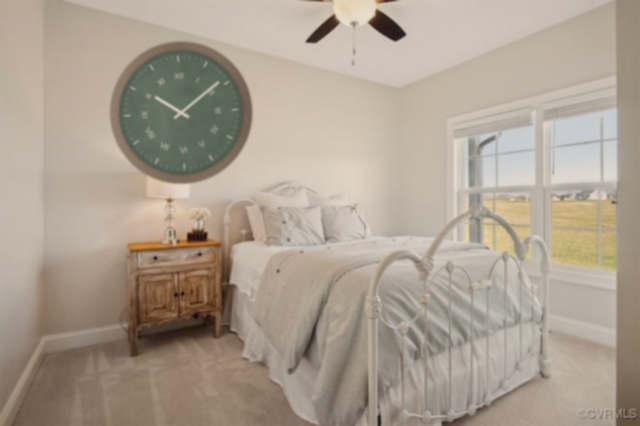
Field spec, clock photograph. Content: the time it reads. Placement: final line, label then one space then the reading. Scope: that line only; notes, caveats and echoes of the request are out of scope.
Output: 10:09
